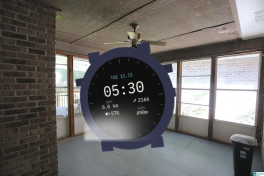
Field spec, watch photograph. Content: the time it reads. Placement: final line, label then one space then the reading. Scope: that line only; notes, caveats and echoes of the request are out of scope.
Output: 5:30
